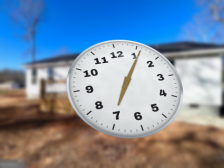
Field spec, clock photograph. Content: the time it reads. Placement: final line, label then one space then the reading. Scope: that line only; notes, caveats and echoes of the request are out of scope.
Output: 7:06
